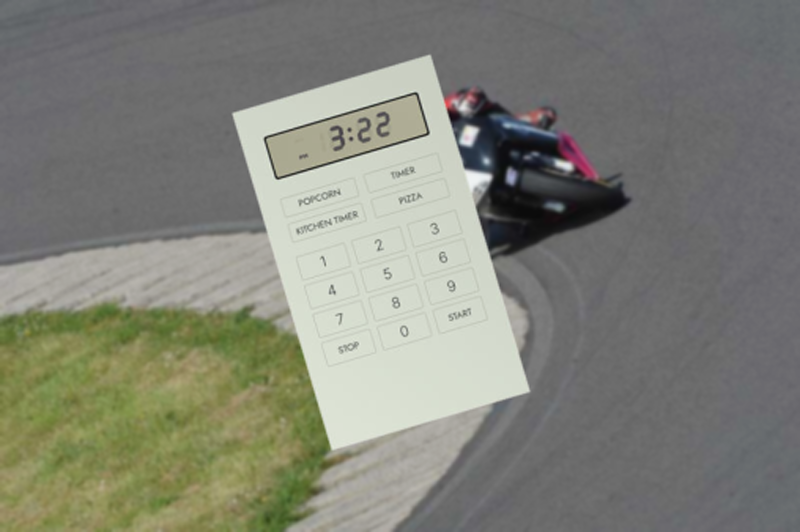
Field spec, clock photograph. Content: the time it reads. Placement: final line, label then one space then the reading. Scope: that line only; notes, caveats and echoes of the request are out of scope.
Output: 3:22
